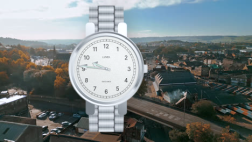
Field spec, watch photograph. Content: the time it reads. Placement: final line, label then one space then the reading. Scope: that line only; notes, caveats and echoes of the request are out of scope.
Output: 9:46
